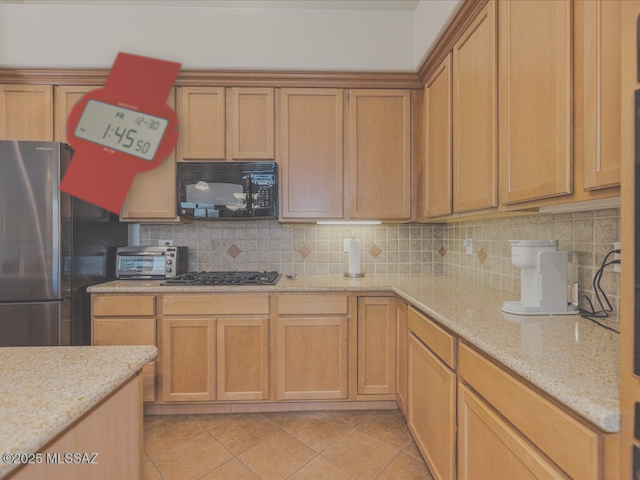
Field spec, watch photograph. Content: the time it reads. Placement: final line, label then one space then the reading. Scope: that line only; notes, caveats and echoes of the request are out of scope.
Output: 1:45:50
